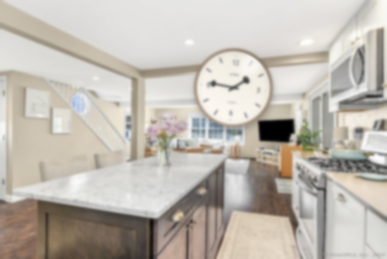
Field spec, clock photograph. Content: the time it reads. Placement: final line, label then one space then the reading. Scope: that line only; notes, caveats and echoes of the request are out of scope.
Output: 1:46
